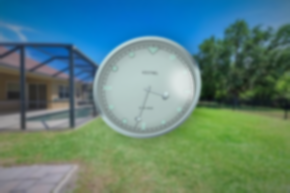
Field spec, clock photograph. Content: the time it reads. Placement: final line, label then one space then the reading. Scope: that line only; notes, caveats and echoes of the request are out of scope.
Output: 3:32
